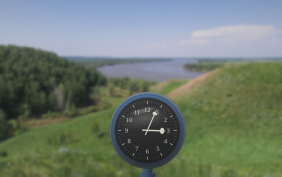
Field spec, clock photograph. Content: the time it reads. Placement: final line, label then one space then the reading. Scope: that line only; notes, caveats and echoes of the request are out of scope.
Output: 3:04
